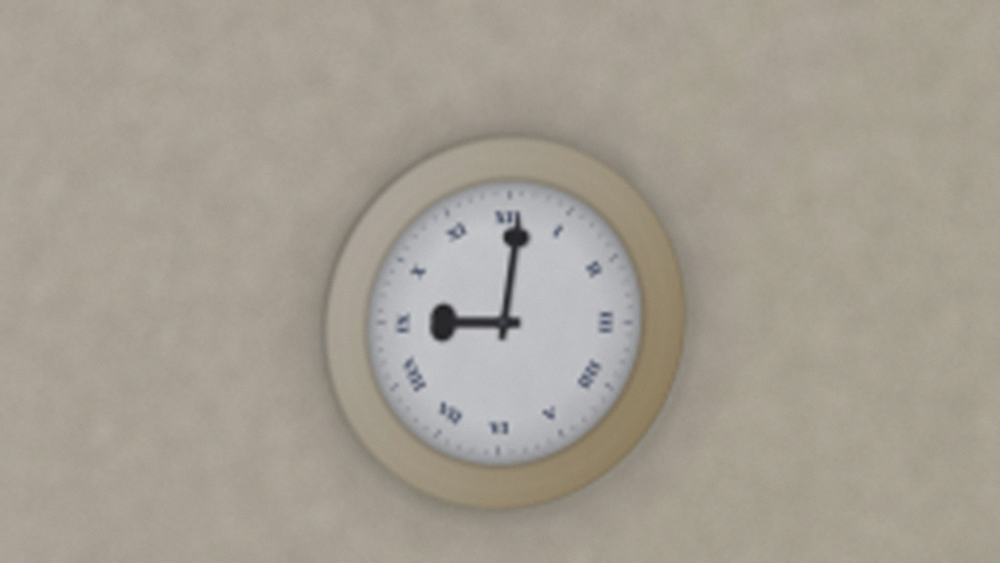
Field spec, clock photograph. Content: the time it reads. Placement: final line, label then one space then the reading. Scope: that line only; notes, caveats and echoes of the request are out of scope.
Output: 9:01
